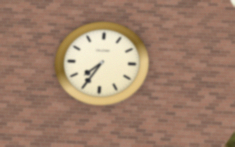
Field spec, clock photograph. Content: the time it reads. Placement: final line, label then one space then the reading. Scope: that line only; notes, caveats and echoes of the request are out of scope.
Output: 7:35
